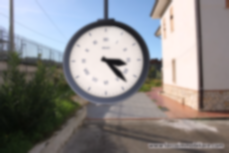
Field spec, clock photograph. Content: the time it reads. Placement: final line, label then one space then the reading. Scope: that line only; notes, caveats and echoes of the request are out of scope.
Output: 3:23
